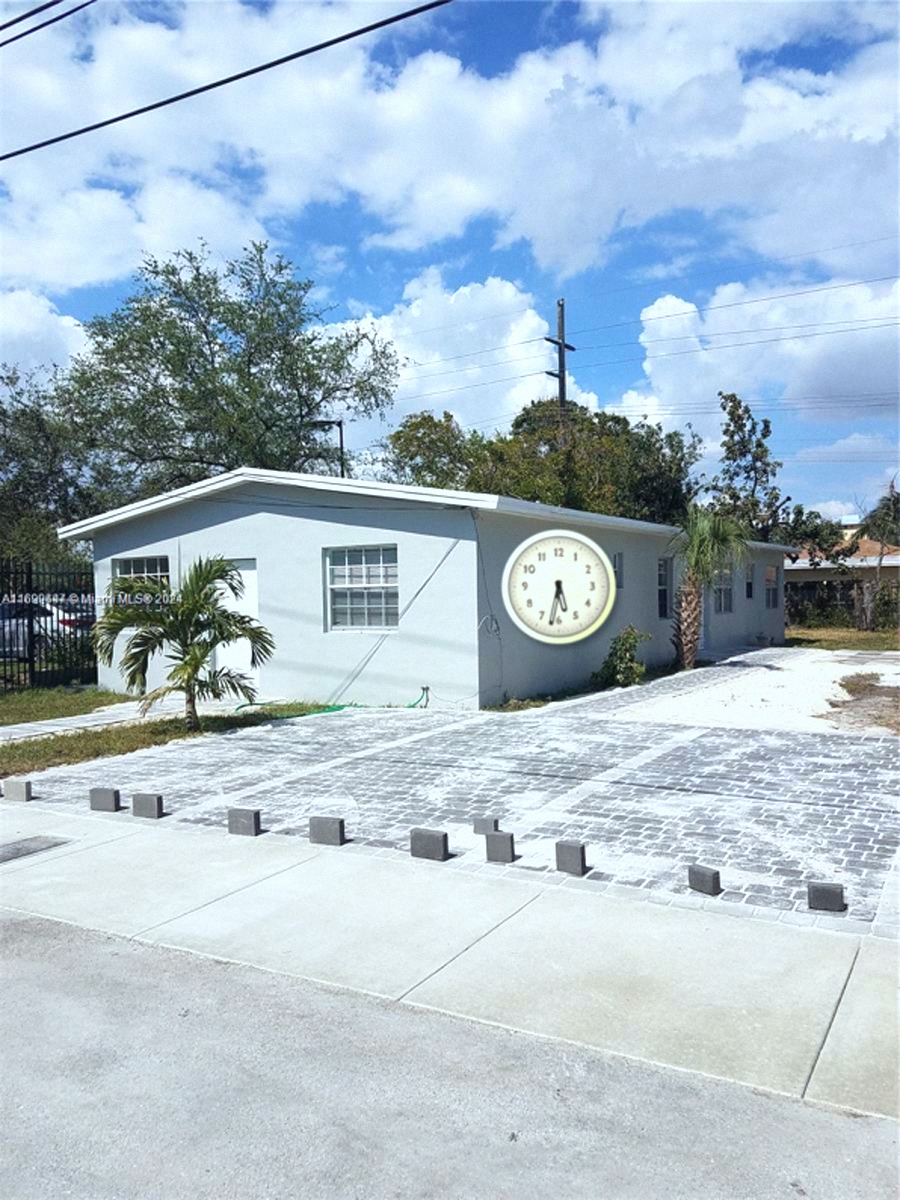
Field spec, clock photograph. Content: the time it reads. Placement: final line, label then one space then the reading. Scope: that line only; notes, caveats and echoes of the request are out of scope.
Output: 5:32
